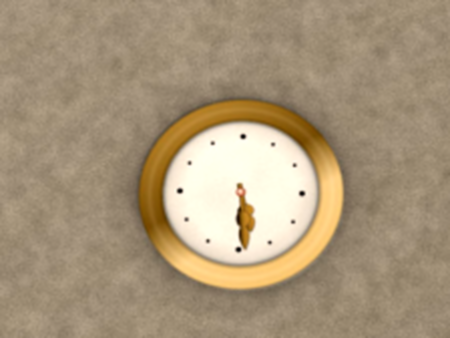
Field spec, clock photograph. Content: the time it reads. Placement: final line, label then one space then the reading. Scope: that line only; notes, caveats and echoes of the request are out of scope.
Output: 5:29
